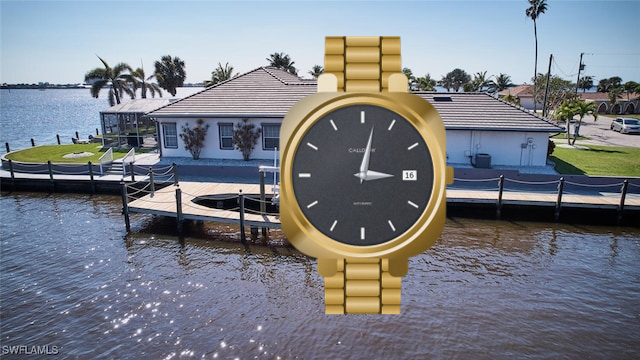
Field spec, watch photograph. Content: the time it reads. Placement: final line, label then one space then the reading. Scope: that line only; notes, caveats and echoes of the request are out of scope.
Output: 3:02
